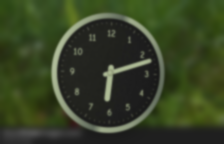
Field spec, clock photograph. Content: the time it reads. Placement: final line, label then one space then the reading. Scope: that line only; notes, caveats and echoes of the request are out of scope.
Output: 6:12
